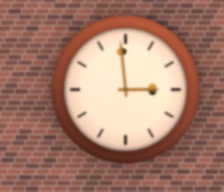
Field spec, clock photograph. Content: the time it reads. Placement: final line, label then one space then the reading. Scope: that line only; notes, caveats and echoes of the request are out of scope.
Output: 2:59
